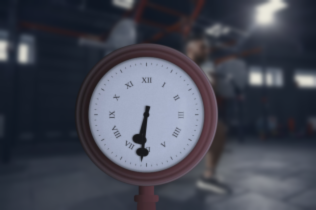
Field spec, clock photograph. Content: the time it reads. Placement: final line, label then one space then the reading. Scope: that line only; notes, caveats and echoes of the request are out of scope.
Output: 6:31
